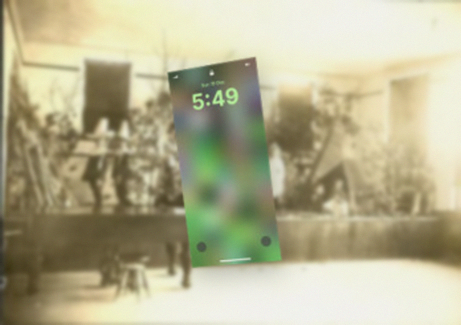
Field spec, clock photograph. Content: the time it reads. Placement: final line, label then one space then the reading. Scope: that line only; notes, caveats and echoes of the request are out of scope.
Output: 5:49
